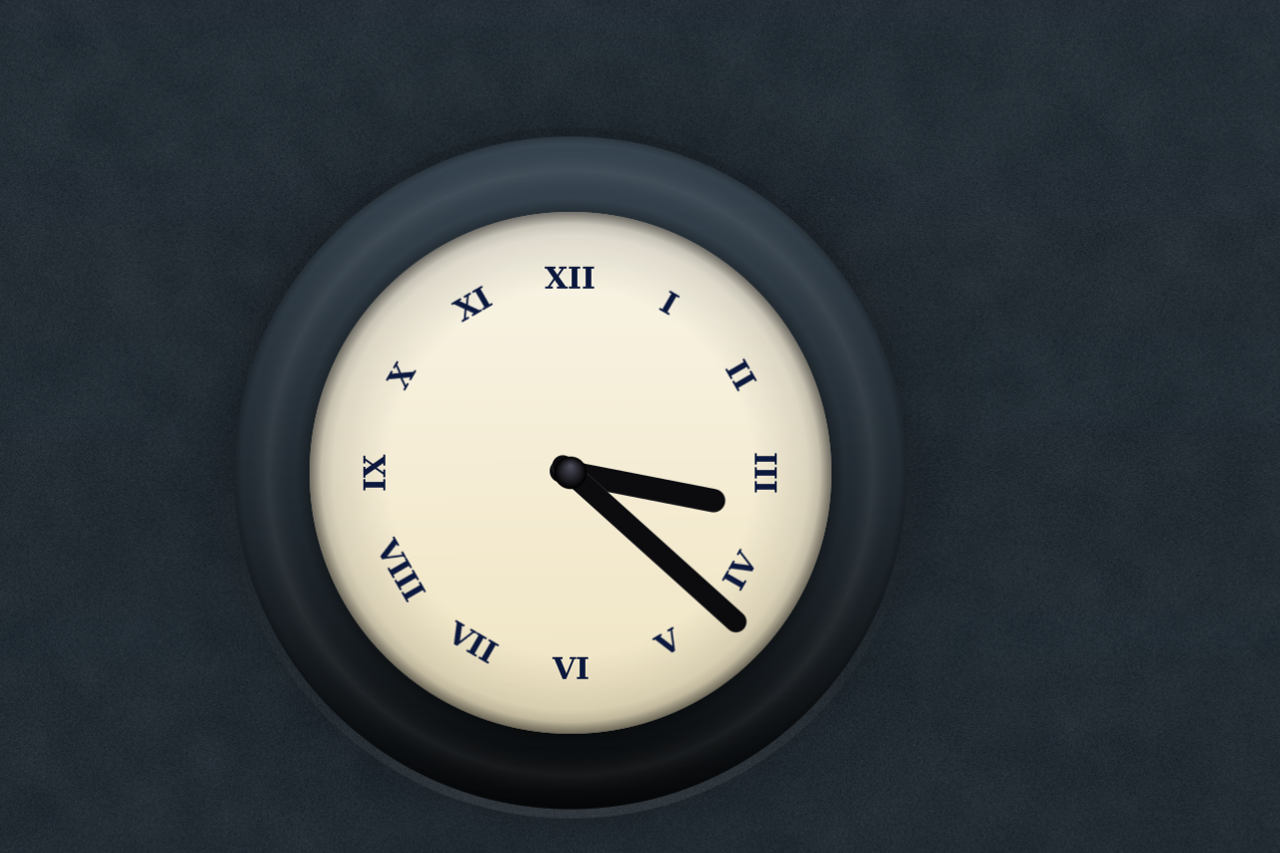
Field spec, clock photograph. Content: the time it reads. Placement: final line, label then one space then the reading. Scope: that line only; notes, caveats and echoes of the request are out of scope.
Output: 3:22
